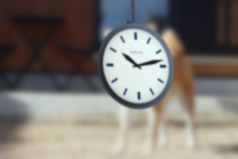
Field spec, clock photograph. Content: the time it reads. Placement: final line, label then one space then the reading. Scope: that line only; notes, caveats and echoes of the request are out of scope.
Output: 10:13
